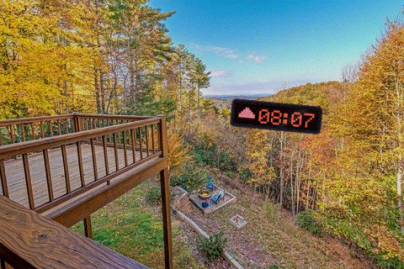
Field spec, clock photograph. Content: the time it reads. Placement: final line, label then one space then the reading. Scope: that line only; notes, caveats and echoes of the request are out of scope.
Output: 8:07
